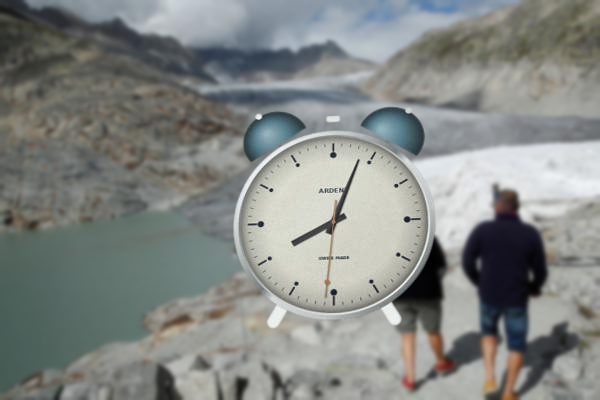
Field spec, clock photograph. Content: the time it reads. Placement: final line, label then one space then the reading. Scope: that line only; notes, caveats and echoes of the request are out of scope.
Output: 8:03:31
